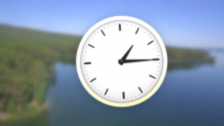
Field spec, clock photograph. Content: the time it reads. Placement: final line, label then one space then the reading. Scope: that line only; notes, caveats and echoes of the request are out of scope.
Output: 1:15
